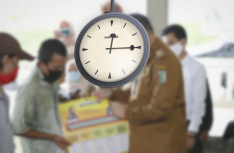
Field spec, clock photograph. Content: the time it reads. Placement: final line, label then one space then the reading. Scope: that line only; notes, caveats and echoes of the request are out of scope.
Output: 12:15
